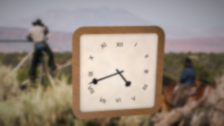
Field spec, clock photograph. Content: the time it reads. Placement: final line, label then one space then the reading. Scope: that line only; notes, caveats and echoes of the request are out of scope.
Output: 4:42
